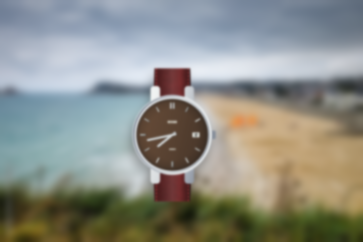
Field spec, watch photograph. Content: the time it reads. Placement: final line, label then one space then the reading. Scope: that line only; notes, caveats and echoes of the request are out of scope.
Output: 7:43
